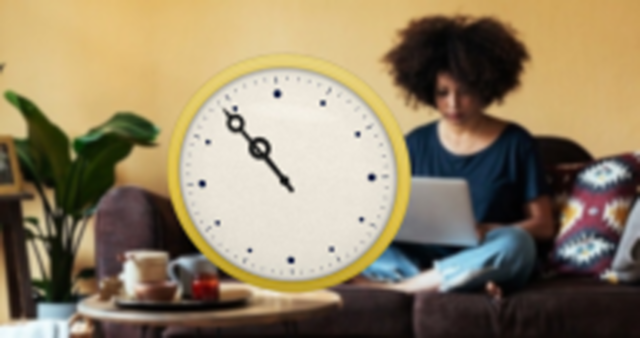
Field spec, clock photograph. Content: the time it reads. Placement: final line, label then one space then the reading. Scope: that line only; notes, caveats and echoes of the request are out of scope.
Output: 10:54
